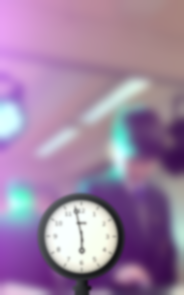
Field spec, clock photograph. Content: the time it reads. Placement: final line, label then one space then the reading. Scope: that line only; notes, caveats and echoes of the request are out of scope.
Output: 5:58
